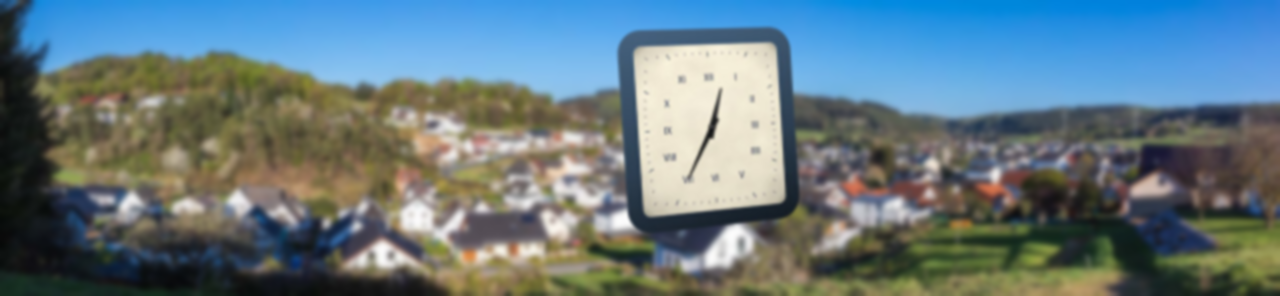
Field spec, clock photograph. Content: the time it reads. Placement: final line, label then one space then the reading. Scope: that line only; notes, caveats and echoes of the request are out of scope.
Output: 12:35
